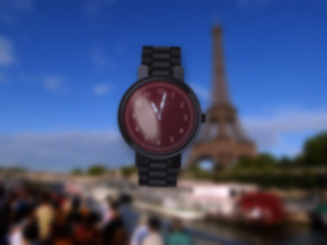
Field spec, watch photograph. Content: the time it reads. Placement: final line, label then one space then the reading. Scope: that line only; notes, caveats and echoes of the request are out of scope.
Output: 11:02
